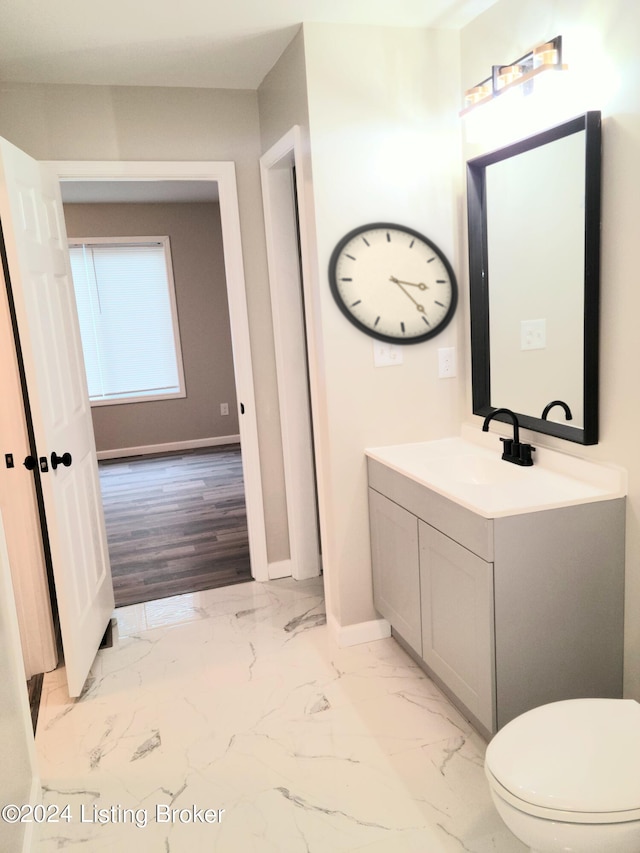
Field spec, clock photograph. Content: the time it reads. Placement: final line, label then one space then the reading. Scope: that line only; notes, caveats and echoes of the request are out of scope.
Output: 3:24
